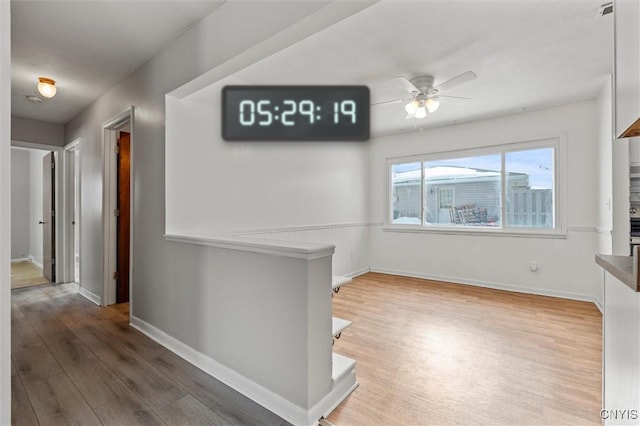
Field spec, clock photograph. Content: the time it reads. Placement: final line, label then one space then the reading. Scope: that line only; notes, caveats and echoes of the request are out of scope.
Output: 5:29:19
